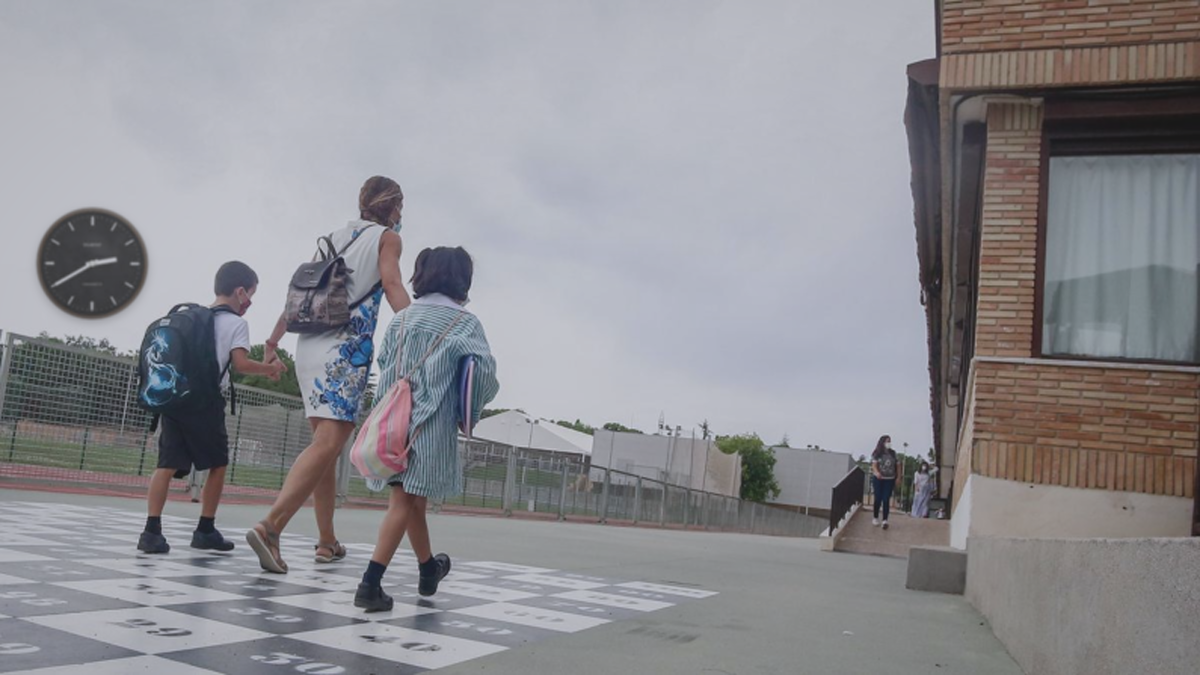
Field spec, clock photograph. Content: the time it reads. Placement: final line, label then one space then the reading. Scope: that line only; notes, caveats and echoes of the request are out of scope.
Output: 2:40
